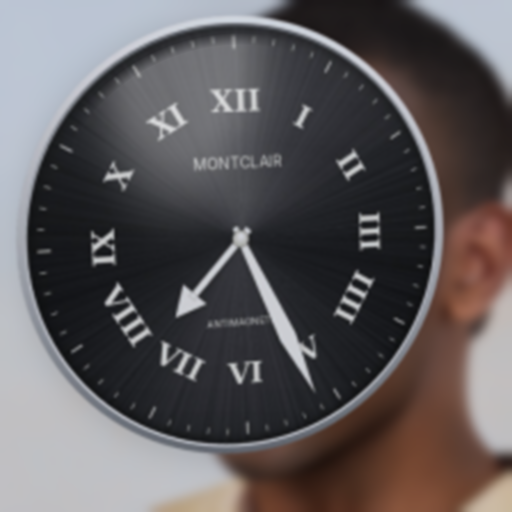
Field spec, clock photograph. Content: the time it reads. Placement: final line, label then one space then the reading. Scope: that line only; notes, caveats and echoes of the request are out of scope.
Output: 7:26
